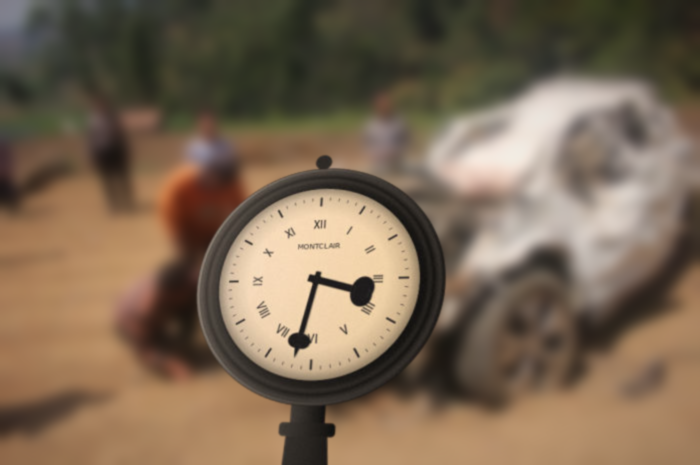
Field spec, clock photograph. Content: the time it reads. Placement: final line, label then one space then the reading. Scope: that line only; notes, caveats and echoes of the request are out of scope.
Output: 3:32
